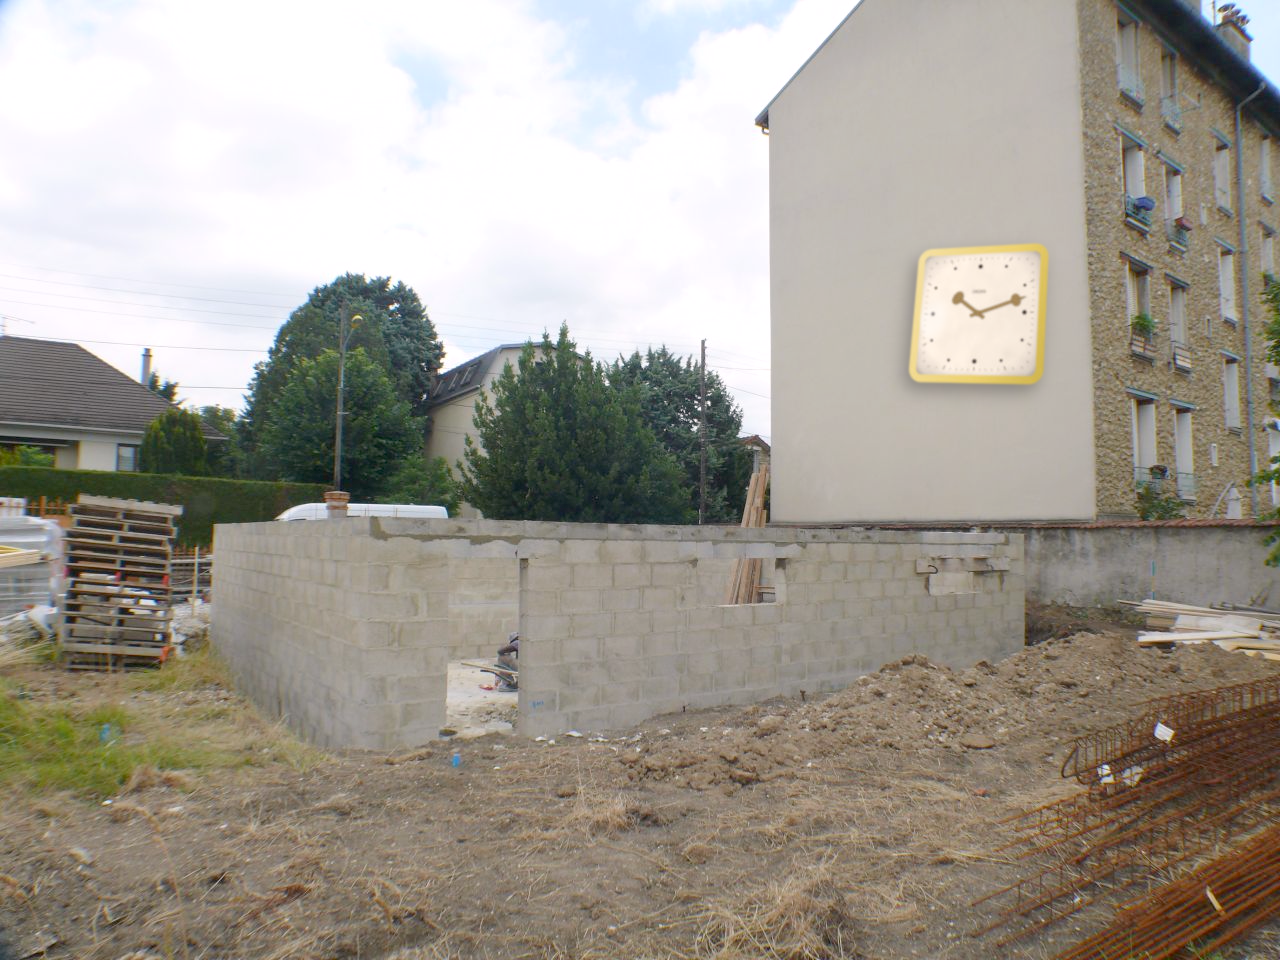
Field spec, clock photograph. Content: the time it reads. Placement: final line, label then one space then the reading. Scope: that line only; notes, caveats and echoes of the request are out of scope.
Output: 10:12
